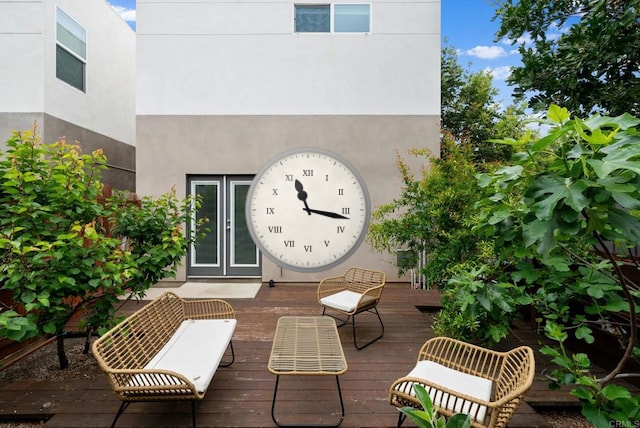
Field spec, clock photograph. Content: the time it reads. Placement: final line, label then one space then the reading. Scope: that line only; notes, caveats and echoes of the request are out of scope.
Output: 11:17
